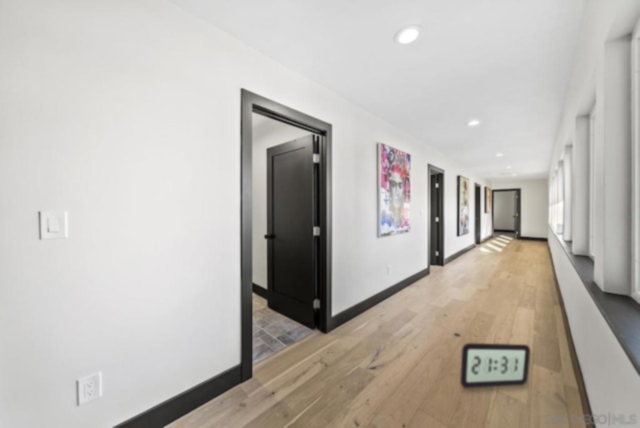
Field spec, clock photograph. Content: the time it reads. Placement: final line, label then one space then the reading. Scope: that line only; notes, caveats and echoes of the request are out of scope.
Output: 21:31
